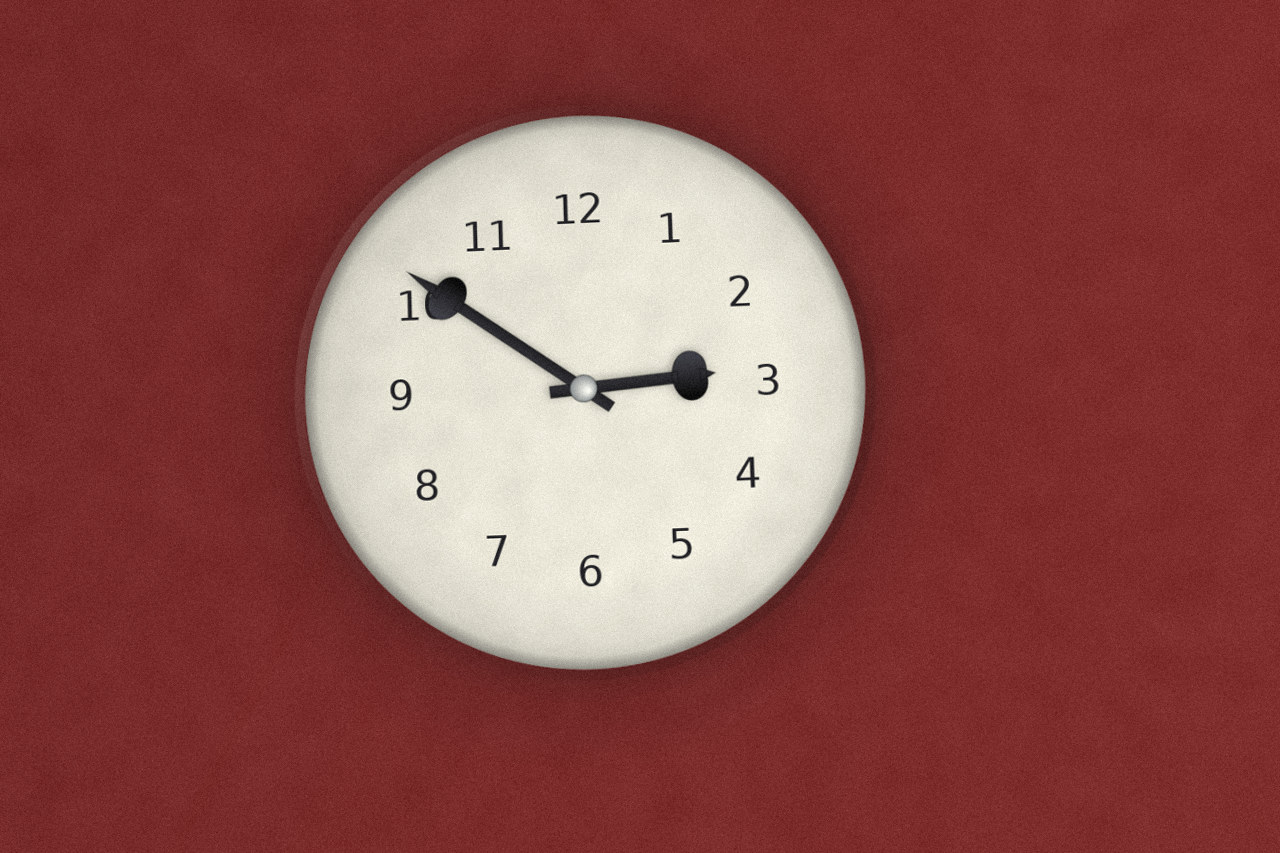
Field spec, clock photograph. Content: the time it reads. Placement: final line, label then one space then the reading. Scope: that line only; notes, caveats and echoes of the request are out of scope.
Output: 2:51
